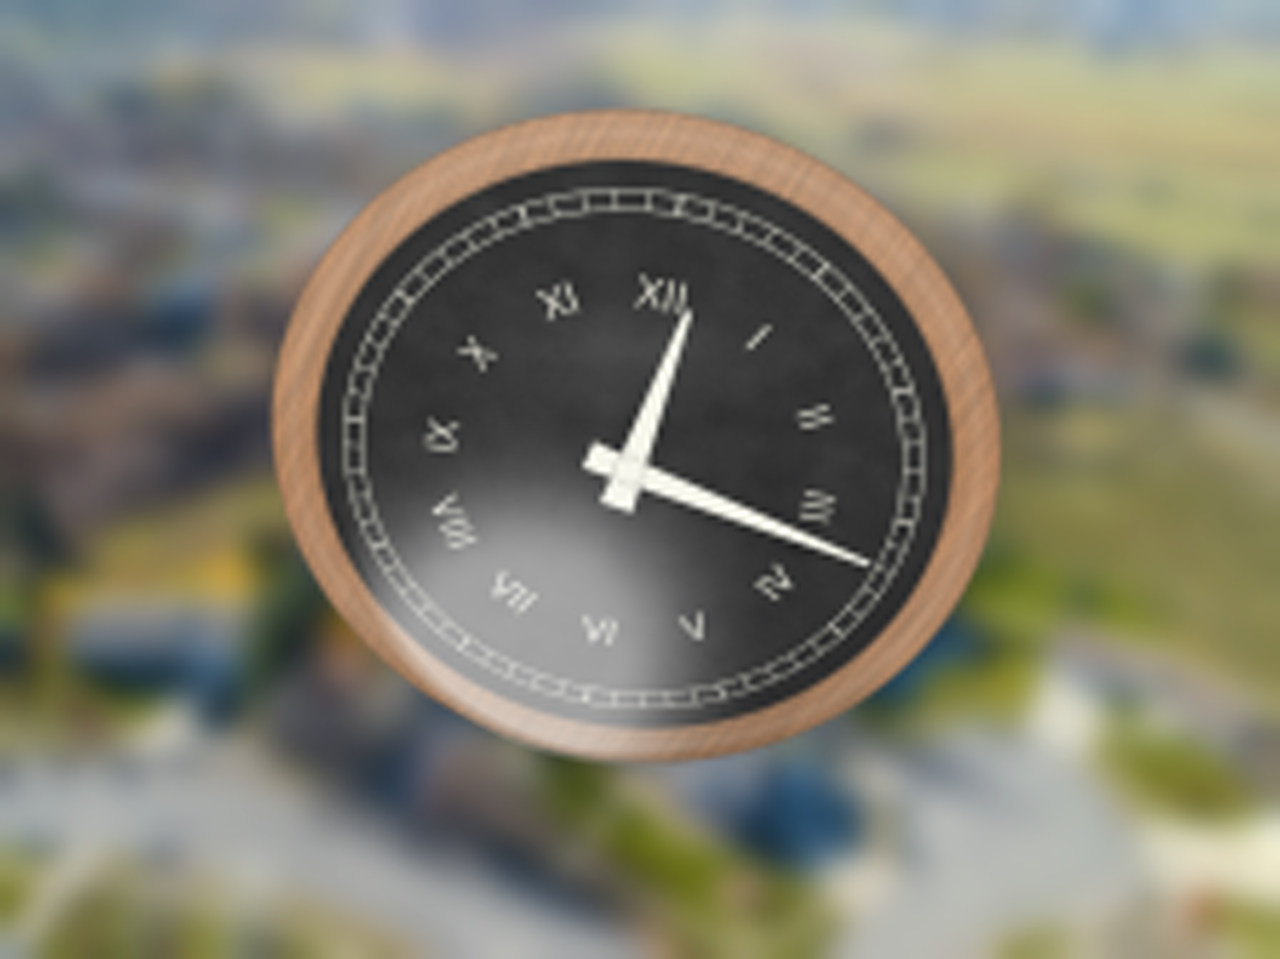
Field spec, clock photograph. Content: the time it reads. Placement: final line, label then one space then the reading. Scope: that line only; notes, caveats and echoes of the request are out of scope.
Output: 12:17
